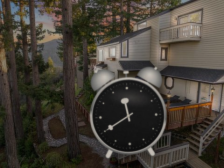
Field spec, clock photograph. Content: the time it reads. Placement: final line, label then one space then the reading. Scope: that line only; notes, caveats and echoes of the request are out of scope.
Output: 11:40
